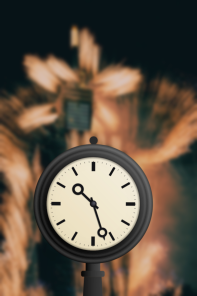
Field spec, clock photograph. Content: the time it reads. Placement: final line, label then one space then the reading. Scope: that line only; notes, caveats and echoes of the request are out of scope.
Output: 10:27
